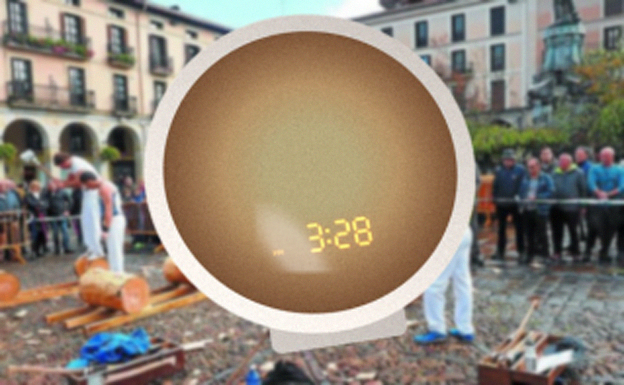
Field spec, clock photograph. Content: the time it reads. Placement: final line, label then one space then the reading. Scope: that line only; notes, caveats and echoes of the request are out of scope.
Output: 3:28
